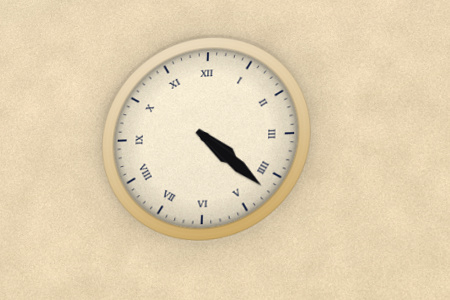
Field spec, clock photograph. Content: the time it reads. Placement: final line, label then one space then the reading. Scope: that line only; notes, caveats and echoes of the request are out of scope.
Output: 4:22
